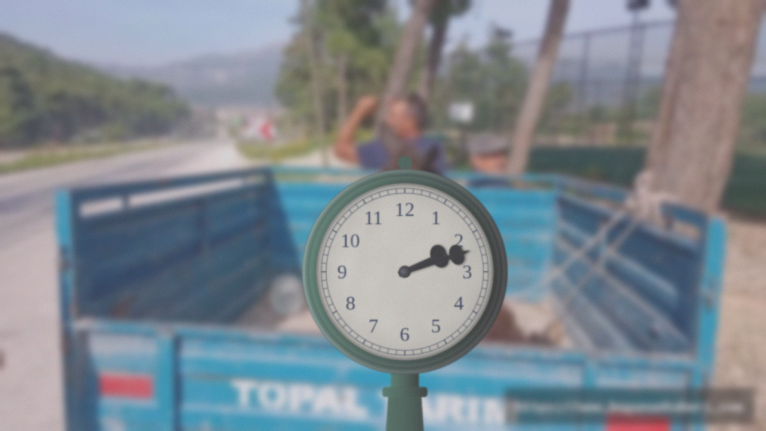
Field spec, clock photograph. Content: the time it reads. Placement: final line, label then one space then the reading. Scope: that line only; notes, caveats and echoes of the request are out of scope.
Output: 2:12
